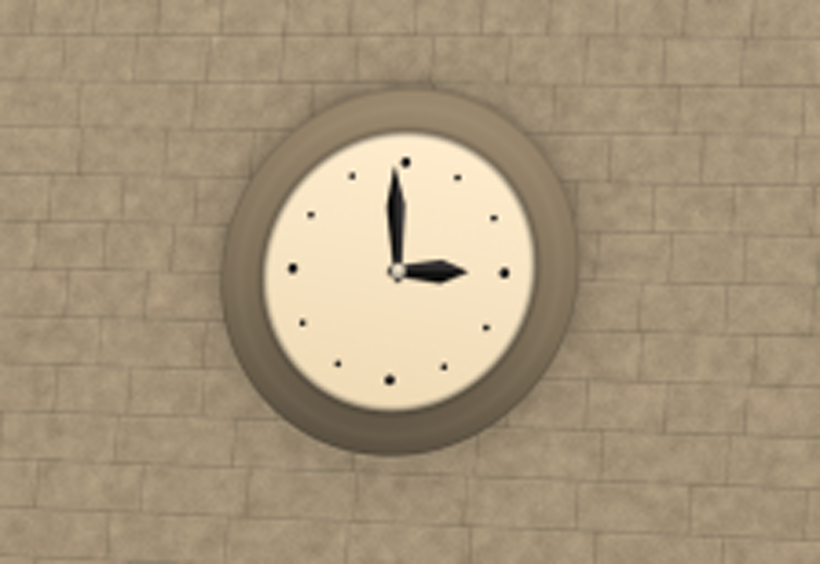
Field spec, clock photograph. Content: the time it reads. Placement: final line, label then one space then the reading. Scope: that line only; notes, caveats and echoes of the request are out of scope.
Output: 2:59
